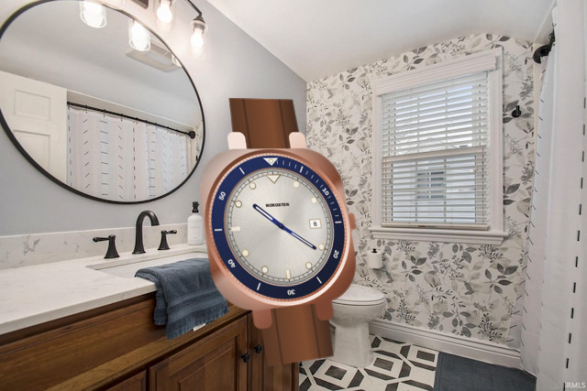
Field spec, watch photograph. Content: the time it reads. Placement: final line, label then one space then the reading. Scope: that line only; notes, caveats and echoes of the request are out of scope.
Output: 10:21
